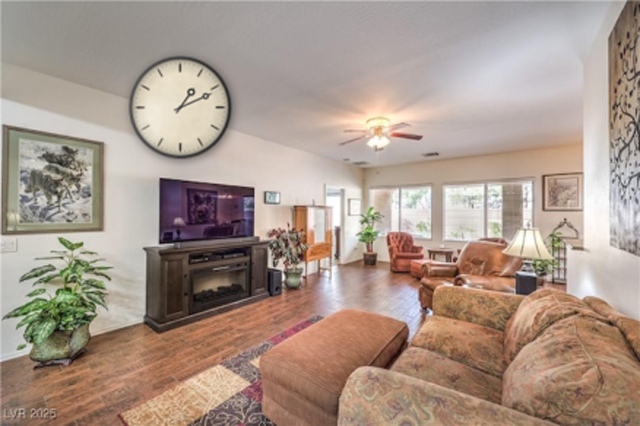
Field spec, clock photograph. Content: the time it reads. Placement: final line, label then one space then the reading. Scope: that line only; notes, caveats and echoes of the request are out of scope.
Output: 1:11
